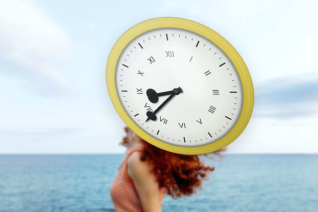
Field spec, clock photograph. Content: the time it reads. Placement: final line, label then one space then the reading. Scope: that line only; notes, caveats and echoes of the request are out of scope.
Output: 8:38
